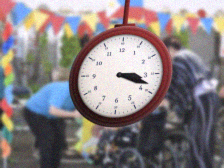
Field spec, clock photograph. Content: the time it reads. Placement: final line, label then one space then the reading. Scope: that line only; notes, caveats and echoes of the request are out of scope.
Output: 3:18
